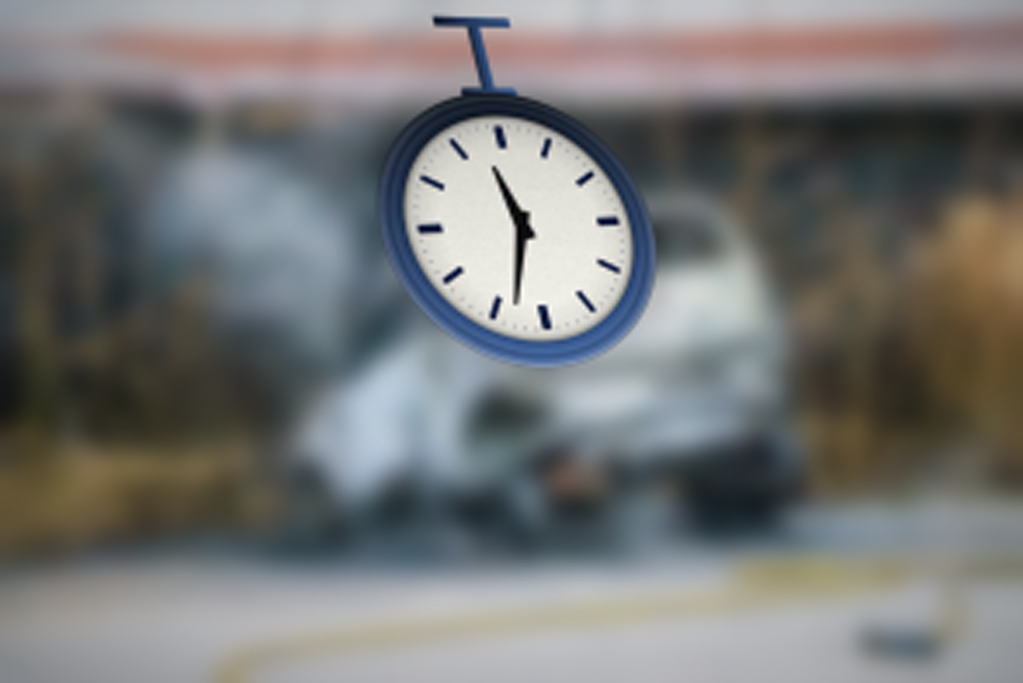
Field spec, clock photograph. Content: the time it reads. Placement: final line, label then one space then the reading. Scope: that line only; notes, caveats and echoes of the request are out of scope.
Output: 11:33
